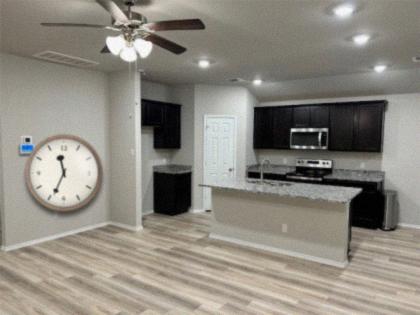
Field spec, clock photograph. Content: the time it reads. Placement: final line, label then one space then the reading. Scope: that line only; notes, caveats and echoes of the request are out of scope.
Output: 11:34
